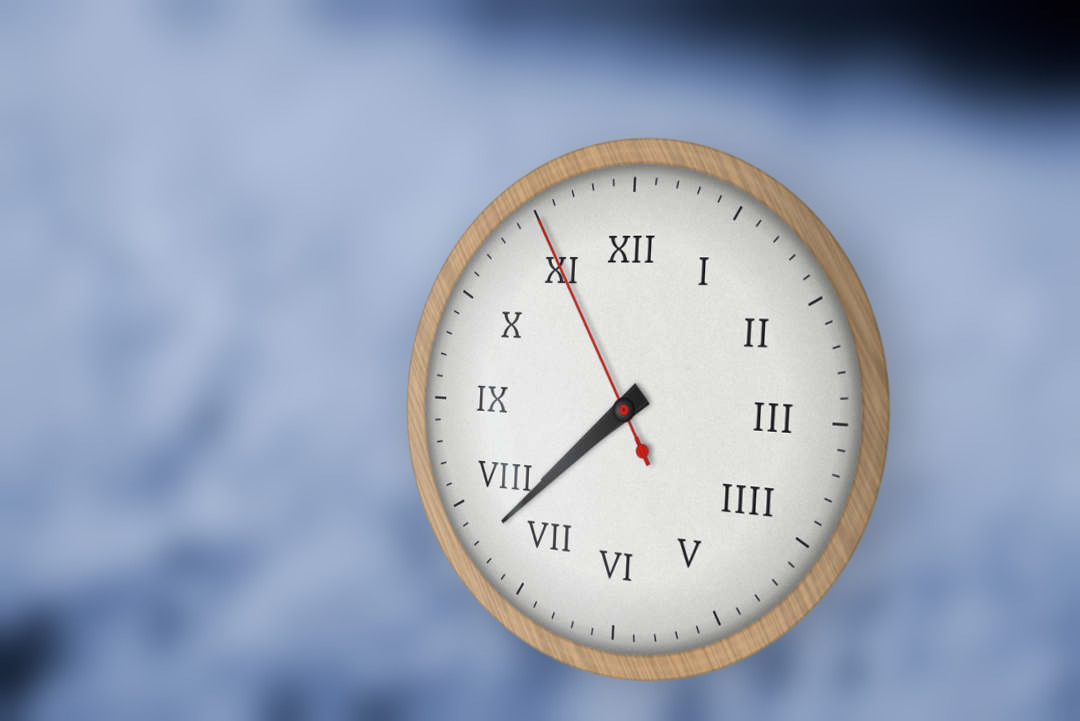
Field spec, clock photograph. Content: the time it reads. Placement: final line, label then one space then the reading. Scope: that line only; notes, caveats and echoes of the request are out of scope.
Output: 7:37:55
